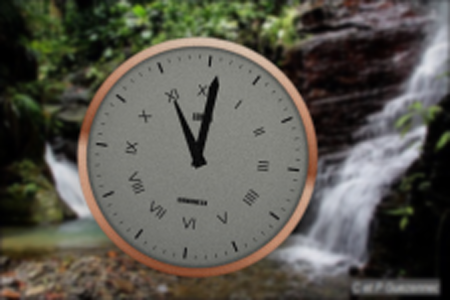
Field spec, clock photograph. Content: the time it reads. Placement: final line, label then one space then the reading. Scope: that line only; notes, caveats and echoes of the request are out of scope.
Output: 11:01
